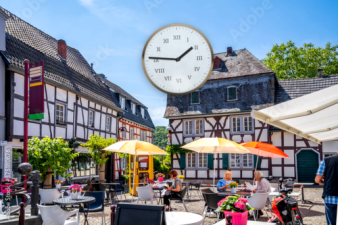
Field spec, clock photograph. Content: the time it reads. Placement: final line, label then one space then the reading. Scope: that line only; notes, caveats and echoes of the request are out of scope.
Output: 1:46
